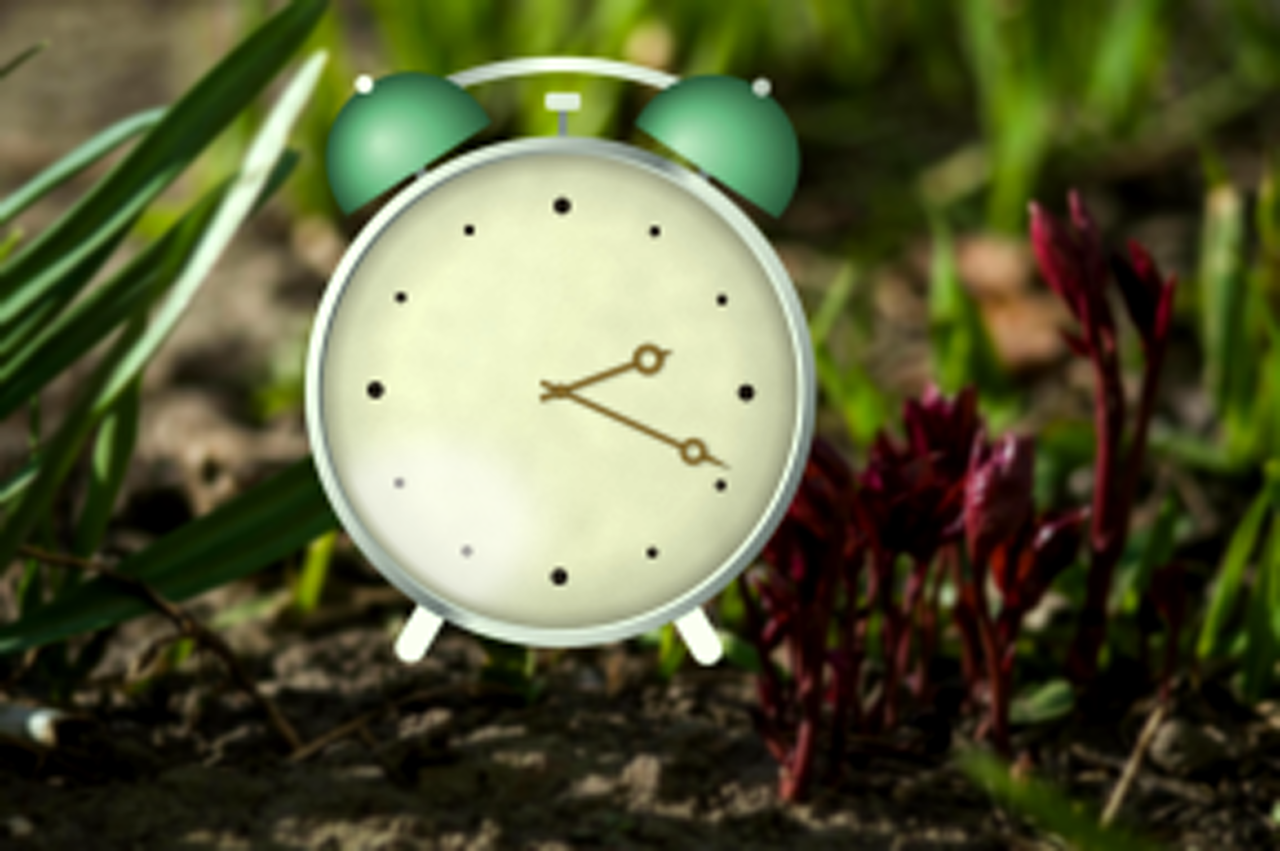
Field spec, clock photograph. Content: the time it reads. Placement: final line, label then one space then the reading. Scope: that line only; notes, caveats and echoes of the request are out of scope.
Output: 2:19
